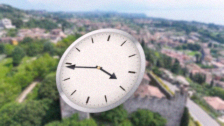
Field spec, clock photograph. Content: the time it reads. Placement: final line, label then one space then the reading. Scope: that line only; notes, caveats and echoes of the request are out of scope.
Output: 3:44
